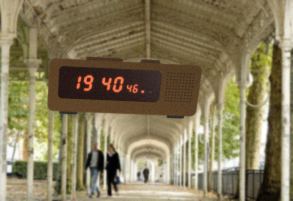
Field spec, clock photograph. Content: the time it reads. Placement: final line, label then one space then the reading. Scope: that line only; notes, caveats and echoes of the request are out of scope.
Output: 19:40:46
